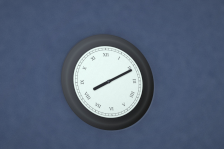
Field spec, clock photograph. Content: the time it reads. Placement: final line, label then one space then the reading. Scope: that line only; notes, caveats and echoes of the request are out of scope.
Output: 8:11
